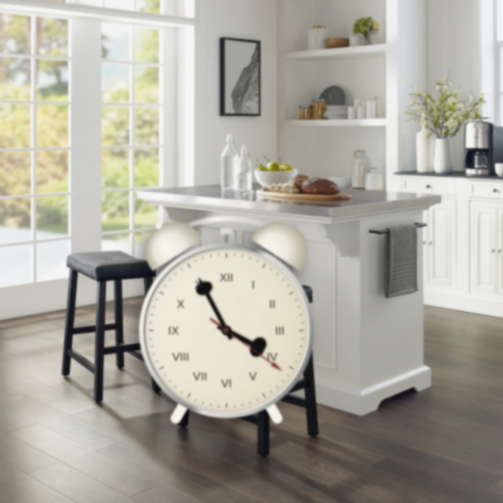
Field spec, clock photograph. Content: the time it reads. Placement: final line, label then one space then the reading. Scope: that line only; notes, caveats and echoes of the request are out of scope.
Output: 3:55:21
